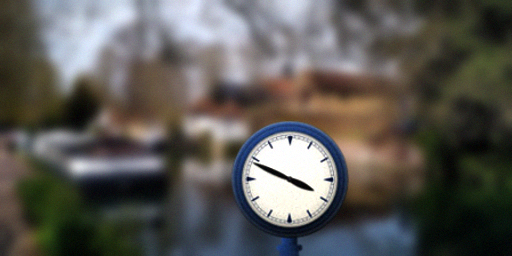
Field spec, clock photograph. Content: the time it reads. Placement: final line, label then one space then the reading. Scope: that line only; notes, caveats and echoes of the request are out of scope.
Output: 3:49
